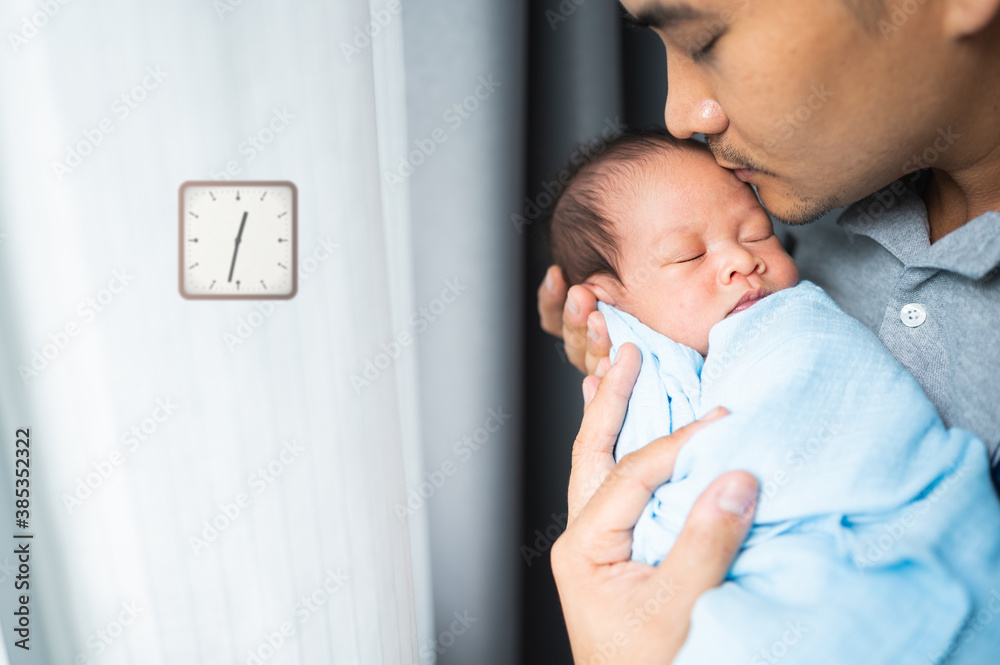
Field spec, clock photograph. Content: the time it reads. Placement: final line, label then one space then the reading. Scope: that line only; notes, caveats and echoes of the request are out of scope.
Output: 12:32
